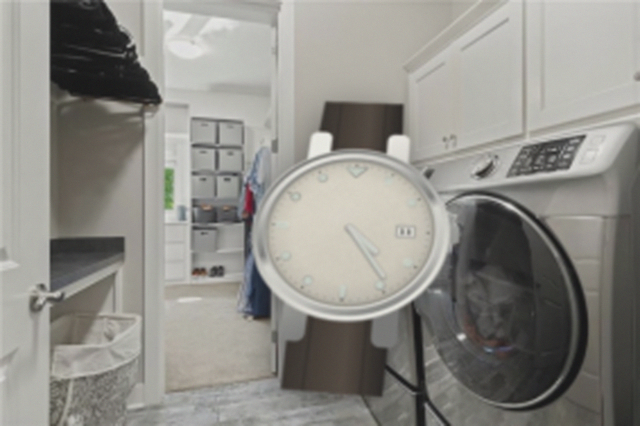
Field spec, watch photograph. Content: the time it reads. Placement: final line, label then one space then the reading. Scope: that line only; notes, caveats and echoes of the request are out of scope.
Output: 4:24
